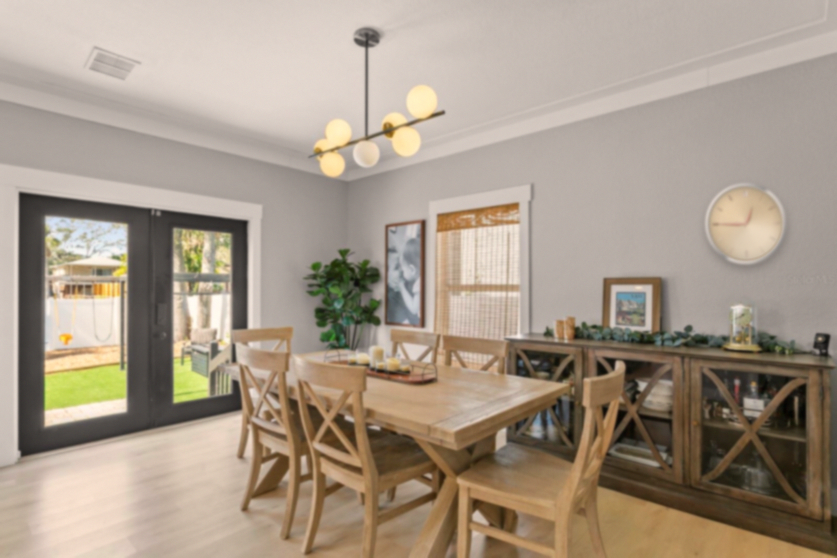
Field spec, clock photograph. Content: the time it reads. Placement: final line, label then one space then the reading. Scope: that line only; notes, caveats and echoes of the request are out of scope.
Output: 12:45
